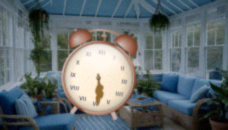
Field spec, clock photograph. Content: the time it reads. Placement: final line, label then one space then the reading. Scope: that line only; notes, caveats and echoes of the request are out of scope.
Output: 5:29
